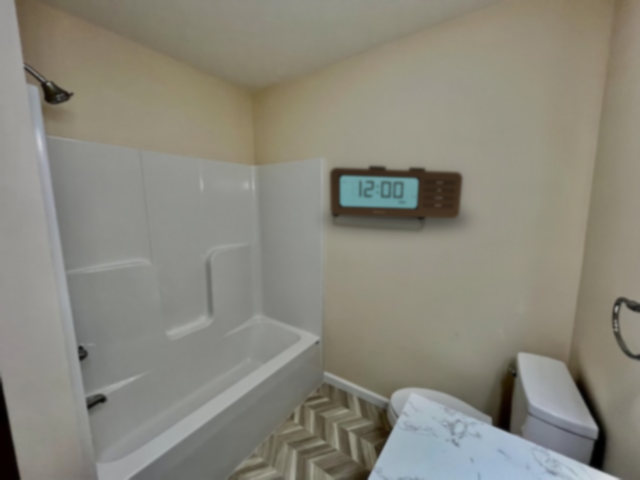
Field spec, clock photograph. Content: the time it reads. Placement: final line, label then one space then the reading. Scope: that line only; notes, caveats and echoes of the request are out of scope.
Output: 12:00
